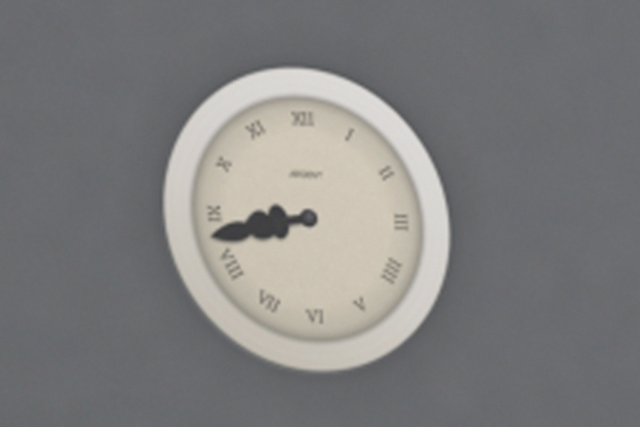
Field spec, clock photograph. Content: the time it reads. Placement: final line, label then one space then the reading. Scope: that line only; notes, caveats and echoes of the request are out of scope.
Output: 8:43
